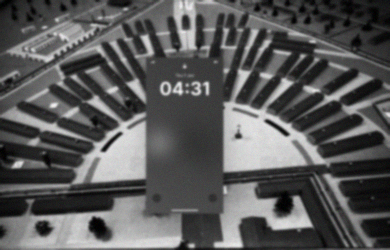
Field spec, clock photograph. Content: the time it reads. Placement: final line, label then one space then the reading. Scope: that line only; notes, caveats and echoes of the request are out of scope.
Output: 4:31
